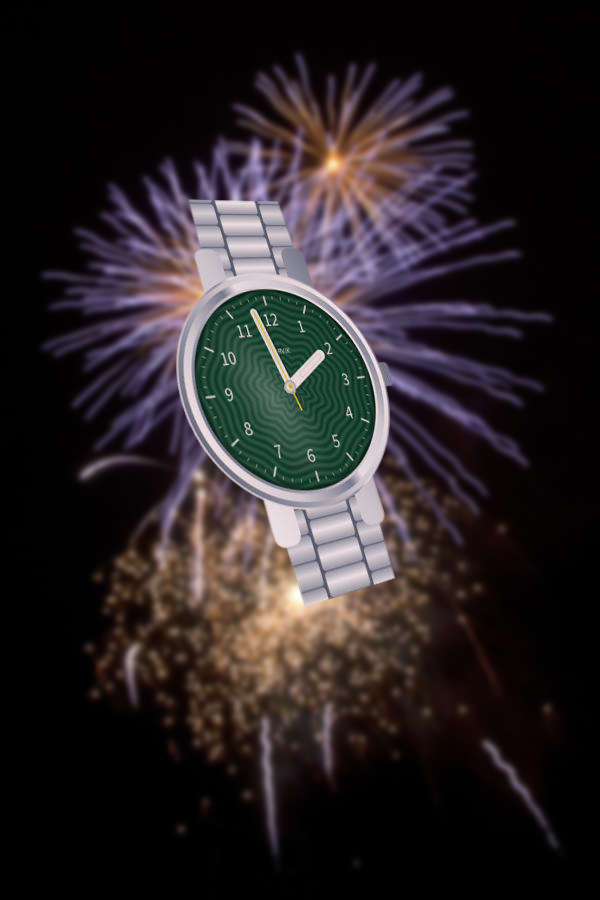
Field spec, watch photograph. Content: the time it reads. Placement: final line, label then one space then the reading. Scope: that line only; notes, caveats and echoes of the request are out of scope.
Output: 1:57:58
